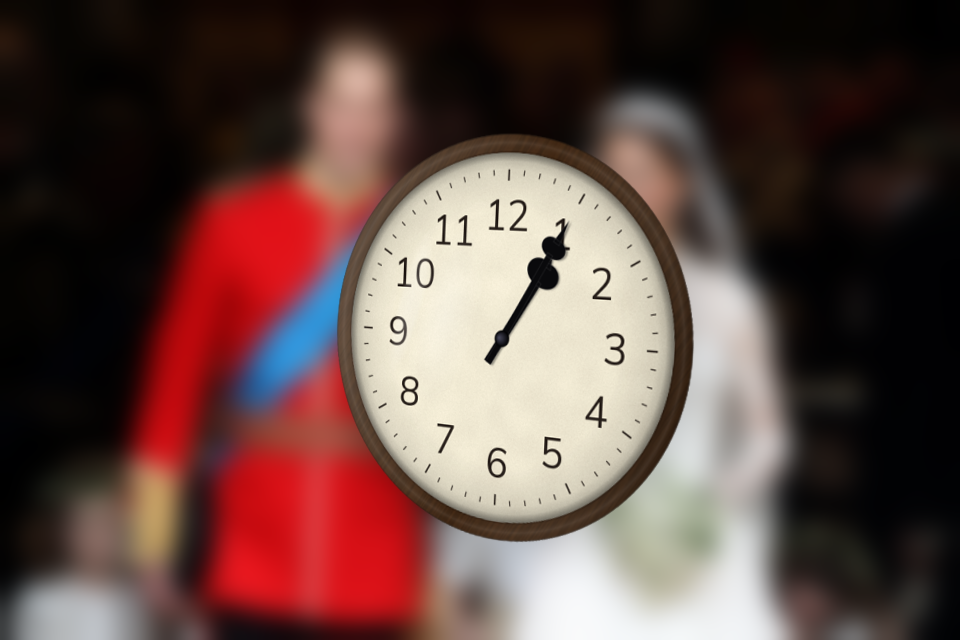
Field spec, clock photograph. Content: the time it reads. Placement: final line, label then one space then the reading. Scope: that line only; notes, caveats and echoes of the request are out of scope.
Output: 1:05
